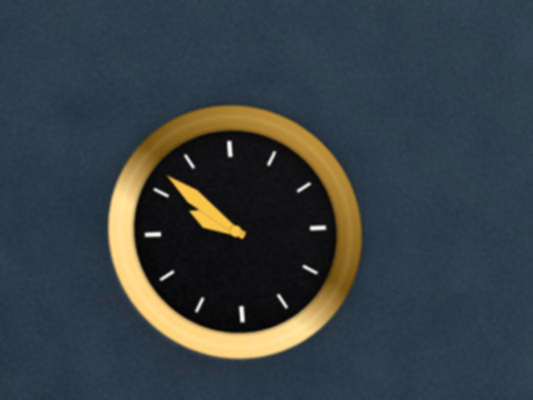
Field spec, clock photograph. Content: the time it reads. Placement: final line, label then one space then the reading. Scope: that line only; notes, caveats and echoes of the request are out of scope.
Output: 9:52
